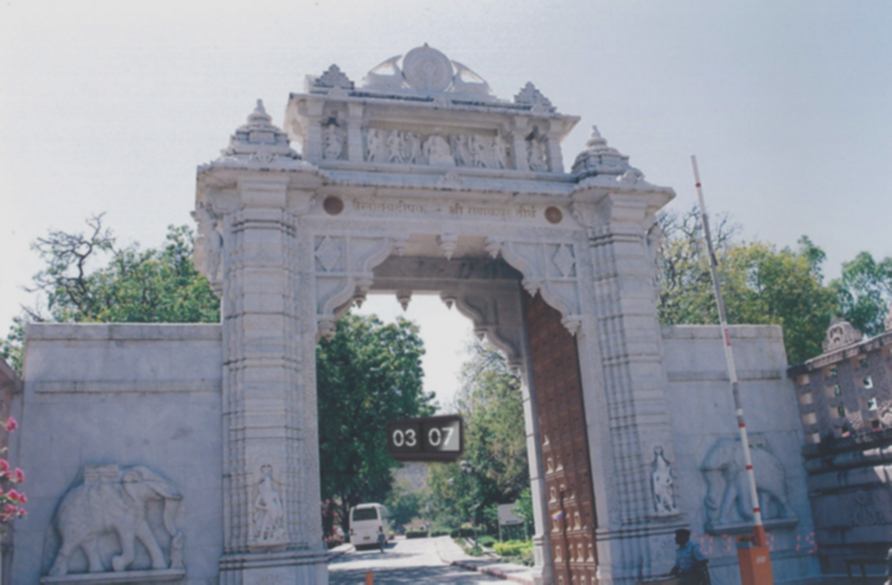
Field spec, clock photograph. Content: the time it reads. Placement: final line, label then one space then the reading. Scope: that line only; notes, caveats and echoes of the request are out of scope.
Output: 3:07
